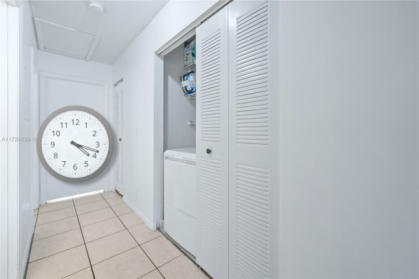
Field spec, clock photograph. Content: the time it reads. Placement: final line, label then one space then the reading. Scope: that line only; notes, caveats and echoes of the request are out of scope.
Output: 4:18
